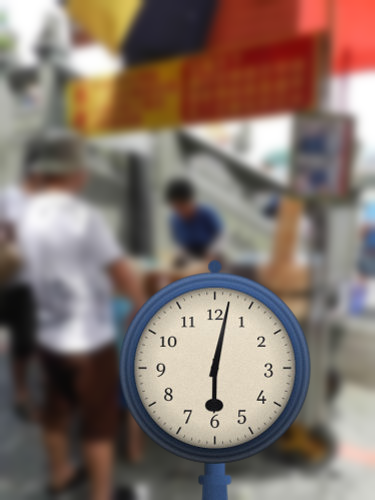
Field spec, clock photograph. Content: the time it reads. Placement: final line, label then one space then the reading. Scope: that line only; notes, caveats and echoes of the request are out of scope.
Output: 6:02
